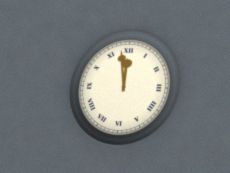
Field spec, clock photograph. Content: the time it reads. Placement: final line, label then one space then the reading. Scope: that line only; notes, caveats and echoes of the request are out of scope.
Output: 11:58
